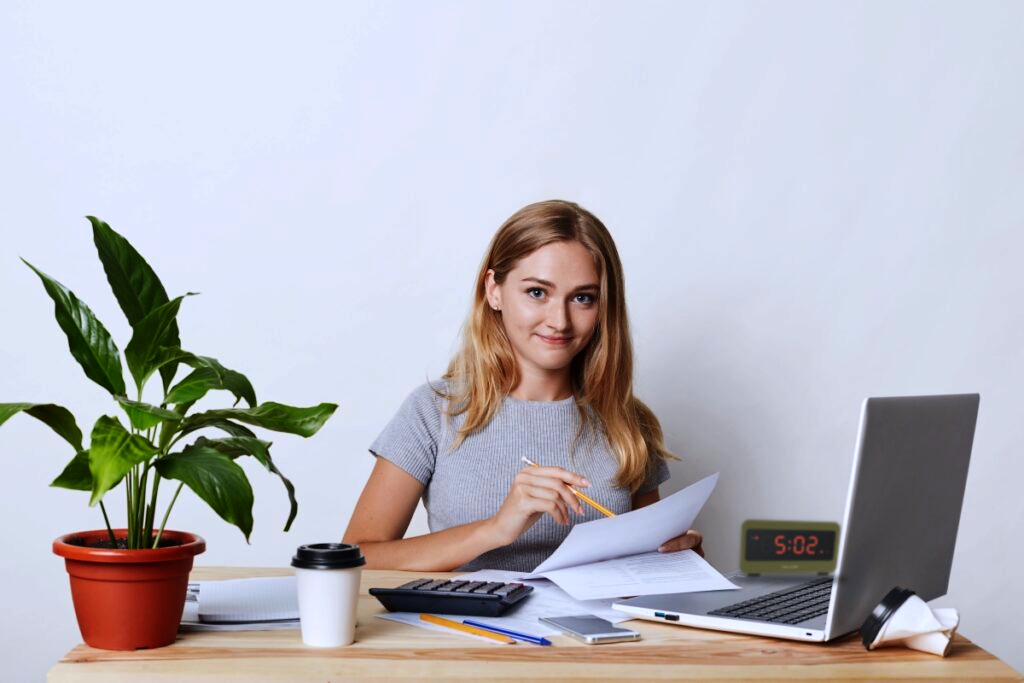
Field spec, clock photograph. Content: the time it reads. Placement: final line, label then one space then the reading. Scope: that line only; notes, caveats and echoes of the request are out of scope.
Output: 5:02
